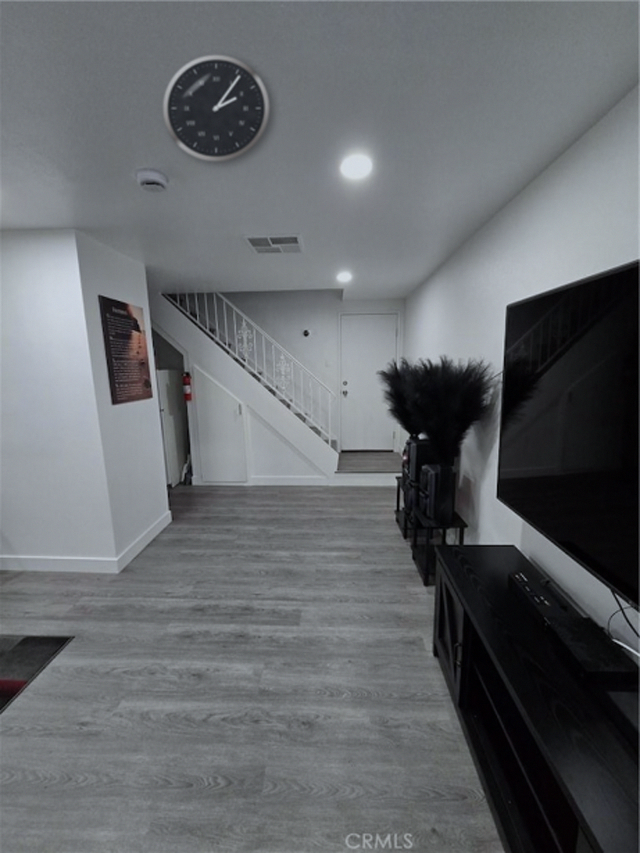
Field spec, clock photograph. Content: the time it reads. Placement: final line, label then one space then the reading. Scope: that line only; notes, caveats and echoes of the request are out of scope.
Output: 2:06
